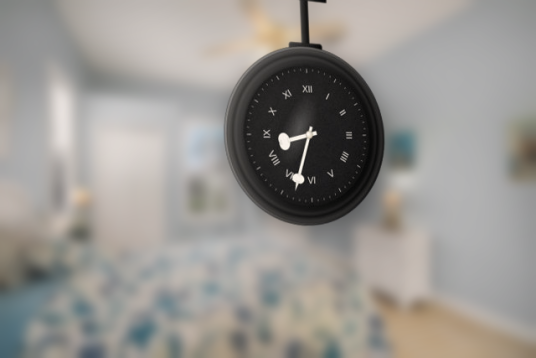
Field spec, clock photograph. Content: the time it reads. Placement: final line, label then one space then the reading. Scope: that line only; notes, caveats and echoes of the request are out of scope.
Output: 8:33
